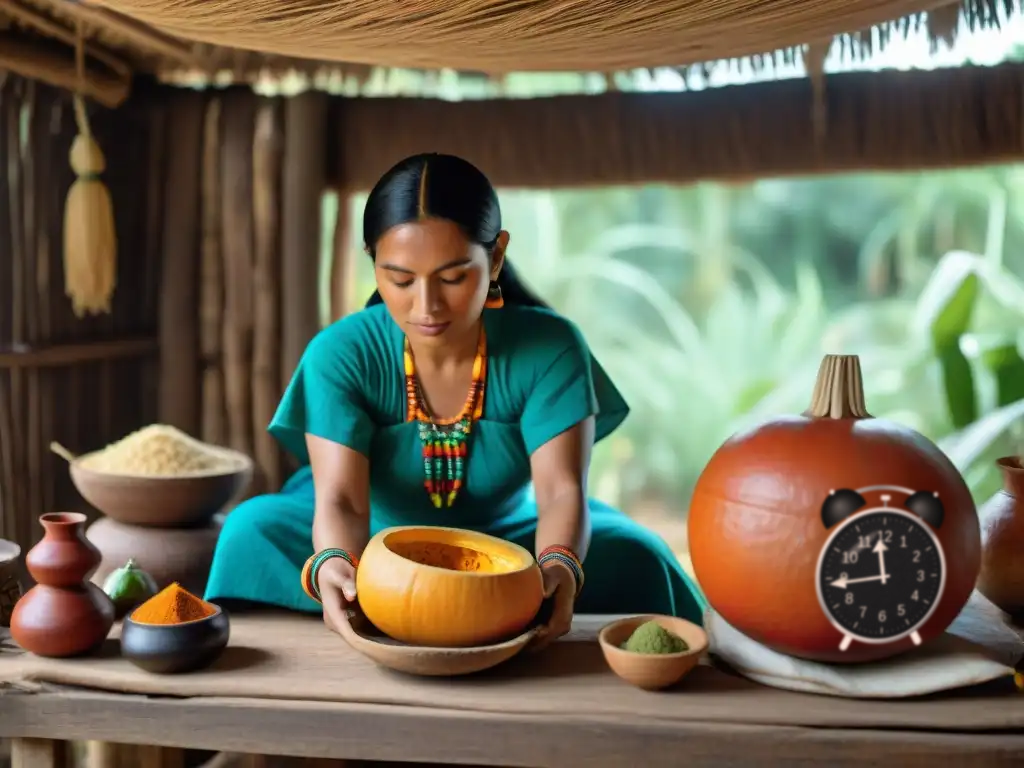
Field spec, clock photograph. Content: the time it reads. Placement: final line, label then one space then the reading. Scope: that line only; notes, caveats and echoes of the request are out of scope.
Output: 11:44
